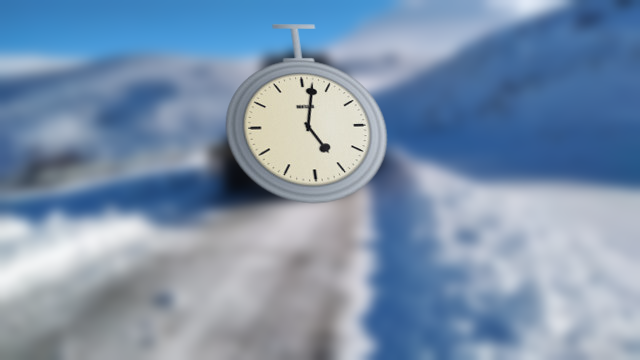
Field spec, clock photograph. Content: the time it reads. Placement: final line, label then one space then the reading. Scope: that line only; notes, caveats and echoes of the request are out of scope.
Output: 5:02
